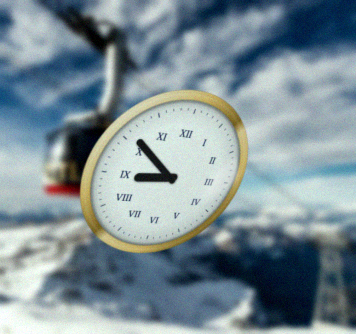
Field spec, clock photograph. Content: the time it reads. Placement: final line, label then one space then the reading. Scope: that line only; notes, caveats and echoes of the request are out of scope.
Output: 8:51
